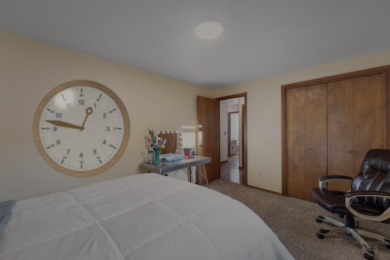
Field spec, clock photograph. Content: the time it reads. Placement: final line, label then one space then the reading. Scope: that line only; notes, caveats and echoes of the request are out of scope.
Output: 12:47
